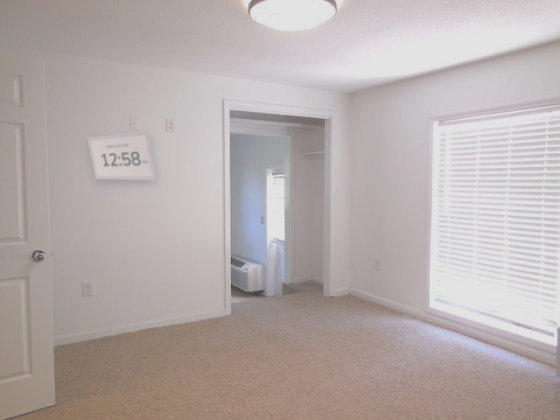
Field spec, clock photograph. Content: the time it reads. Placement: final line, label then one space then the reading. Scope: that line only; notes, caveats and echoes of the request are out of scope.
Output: 12:58
